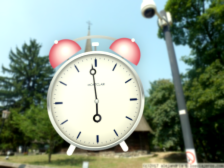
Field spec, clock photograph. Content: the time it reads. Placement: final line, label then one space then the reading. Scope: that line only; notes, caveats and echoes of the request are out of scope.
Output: 5:59
